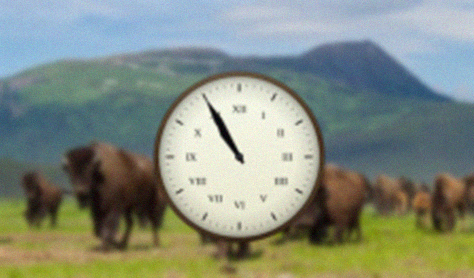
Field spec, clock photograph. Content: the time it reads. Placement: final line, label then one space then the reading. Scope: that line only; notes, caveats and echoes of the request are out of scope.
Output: 10:55
